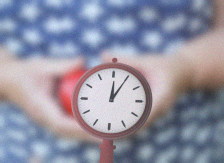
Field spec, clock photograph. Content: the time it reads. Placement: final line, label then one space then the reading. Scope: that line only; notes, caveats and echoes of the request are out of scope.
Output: 12:05
